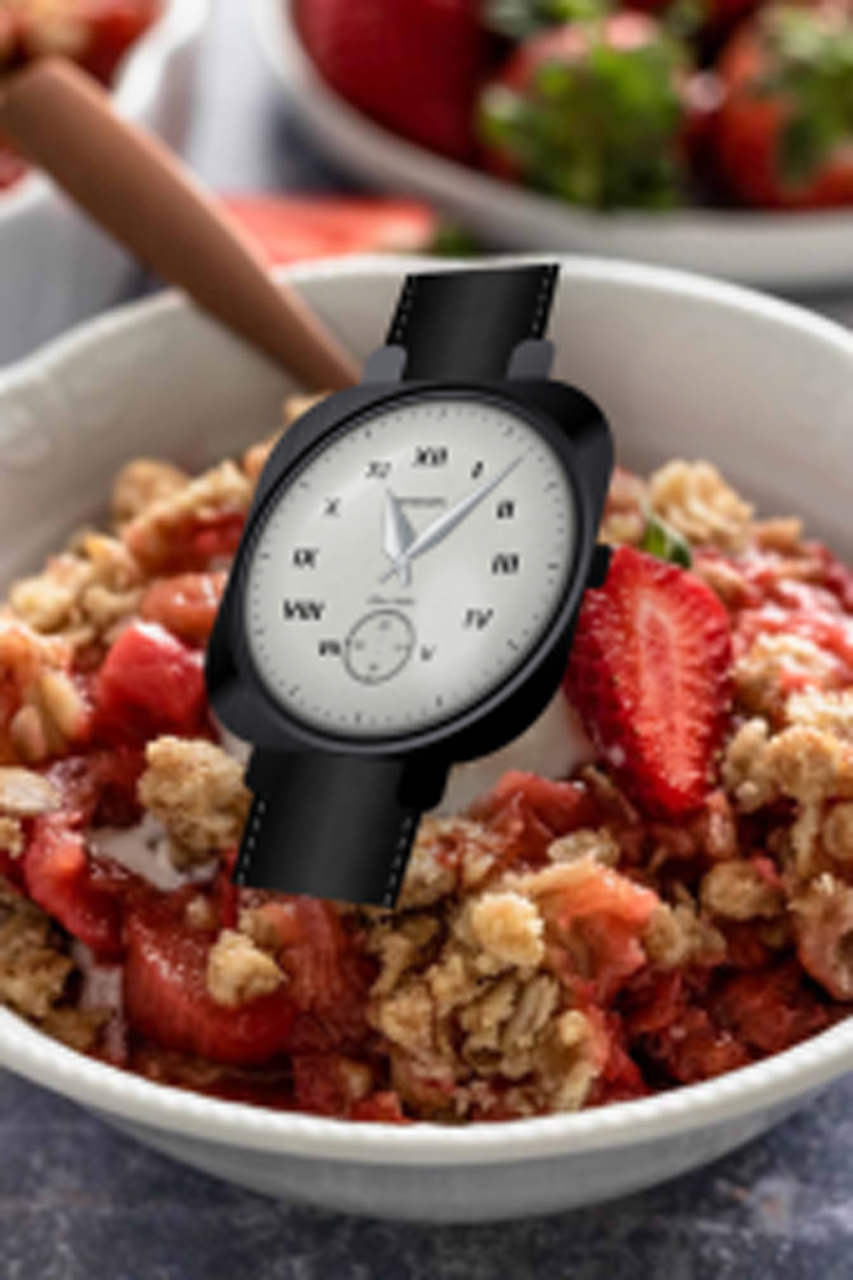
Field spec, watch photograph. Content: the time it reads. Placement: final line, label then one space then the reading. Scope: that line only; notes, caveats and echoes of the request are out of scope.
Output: 11:07
